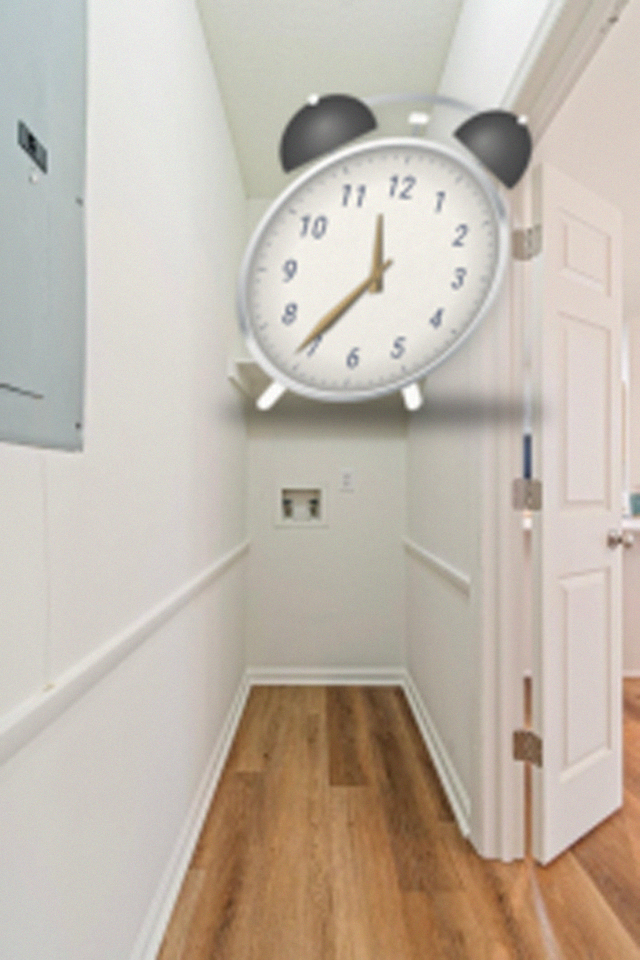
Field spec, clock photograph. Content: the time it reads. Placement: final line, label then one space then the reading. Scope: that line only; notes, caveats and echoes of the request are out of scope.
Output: 11:36
